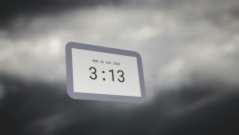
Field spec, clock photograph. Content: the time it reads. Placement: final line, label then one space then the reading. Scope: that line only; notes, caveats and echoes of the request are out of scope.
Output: 3:13
